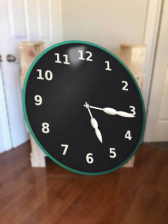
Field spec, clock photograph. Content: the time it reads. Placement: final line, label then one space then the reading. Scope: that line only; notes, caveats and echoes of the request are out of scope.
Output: 5:16
